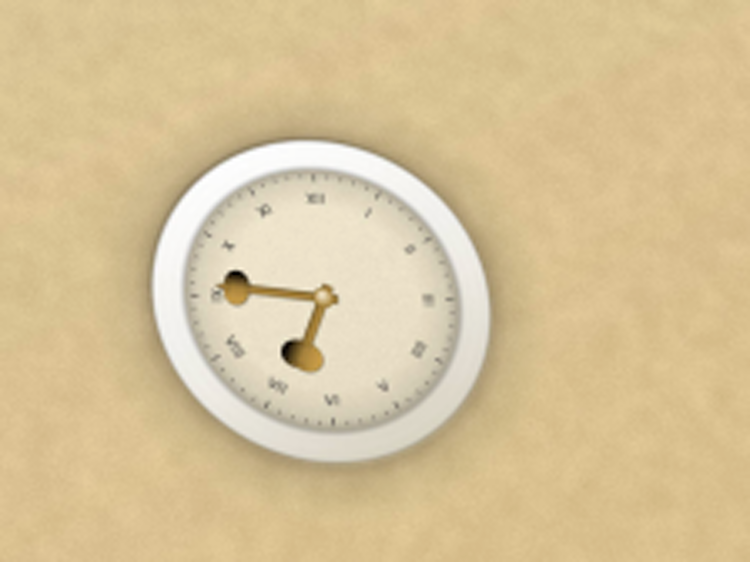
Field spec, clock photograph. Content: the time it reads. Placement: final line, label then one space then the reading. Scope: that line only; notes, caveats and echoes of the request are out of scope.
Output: 6:46
